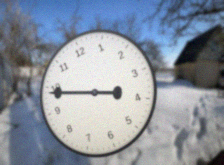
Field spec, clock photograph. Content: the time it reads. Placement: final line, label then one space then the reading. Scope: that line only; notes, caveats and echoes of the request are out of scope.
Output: 3:49
